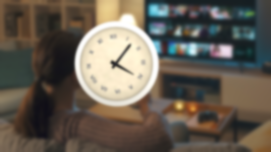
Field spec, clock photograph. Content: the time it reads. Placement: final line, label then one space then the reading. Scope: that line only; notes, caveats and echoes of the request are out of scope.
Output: 4:07
